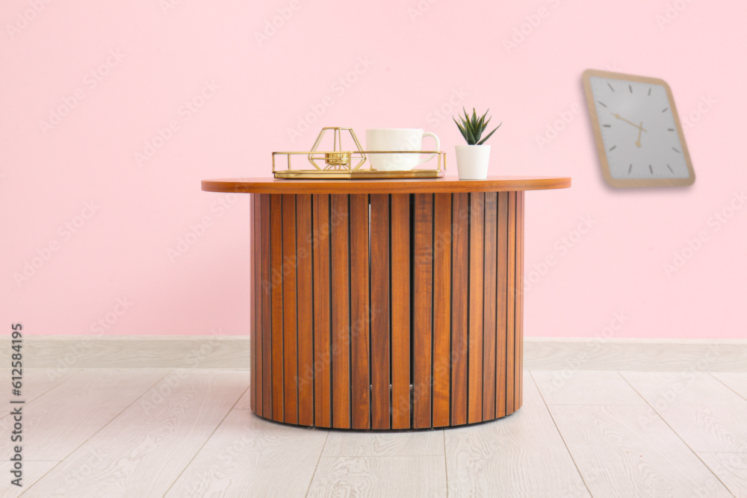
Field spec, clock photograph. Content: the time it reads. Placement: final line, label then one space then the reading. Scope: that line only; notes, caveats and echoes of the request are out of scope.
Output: 6:49
